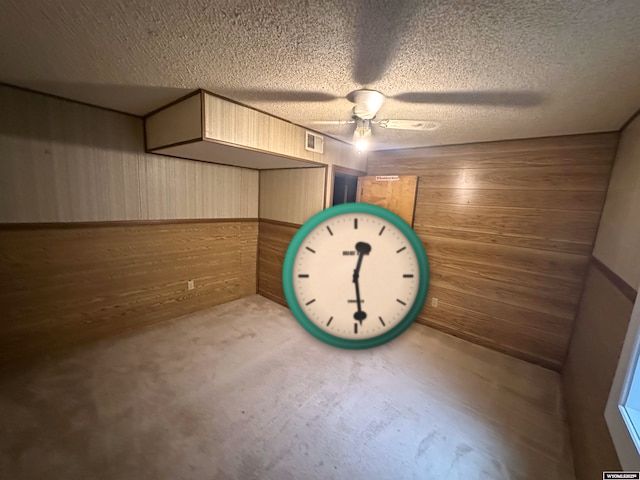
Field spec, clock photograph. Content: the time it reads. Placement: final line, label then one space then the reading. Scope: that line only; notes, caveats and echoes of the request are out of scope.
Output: 12:29
